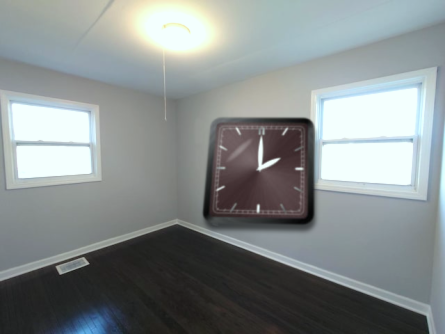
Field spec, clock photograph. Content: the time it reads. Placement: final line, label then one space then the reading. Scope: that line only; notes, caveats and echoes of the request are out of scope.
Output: 2:00
